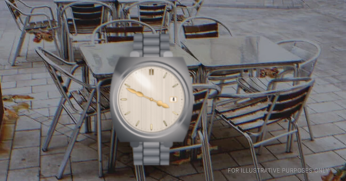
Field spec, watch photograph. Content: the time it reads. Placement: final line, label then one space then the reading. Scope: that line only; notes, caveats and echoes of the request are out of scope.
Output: 3:49
